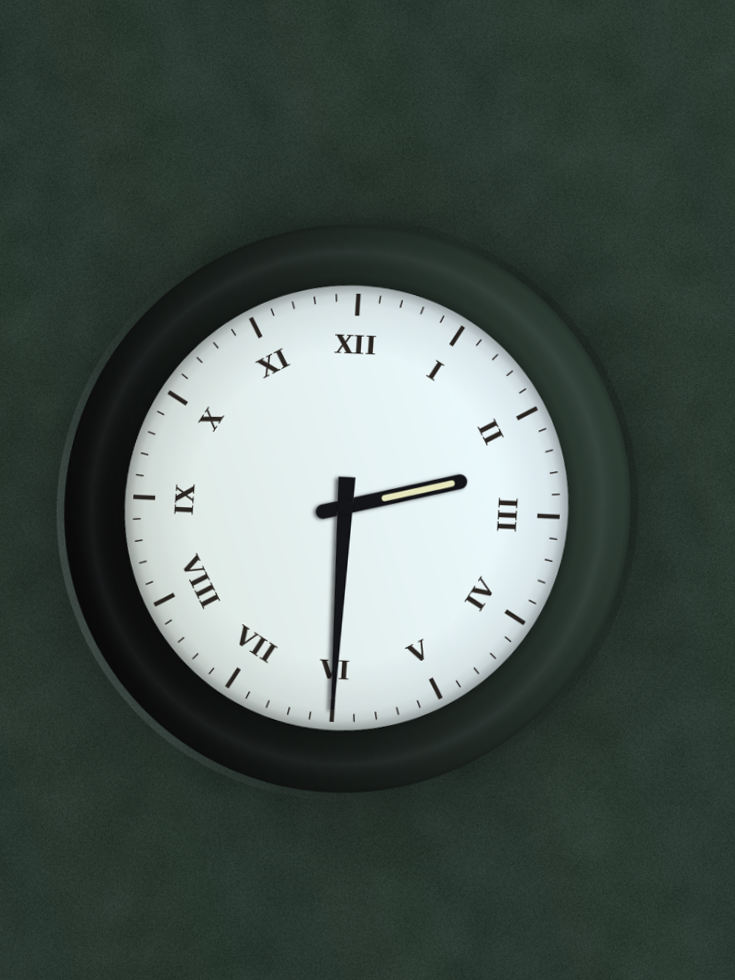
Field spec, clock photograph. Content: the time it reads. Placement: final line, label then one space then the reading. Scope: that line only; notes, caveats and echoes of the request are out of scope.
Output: 2:30
